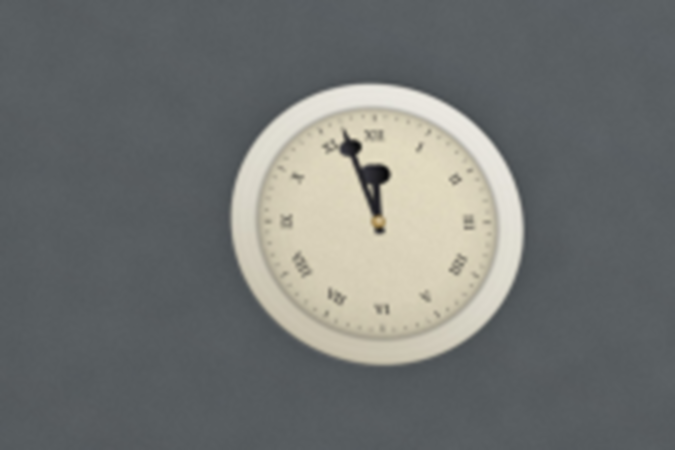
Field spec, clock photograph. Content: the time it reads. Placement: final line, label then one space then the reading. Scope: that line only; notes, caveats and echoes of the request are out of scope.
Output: 11:57
